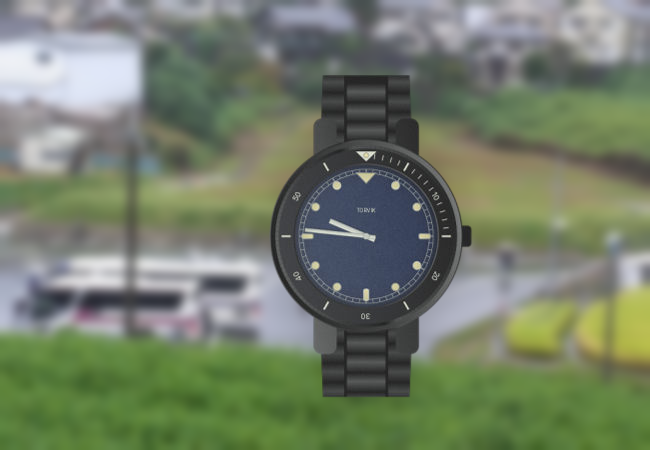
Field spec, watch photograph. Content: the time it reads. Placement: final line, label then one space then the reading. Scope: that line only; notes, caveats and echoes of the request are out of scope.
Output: 9:46
